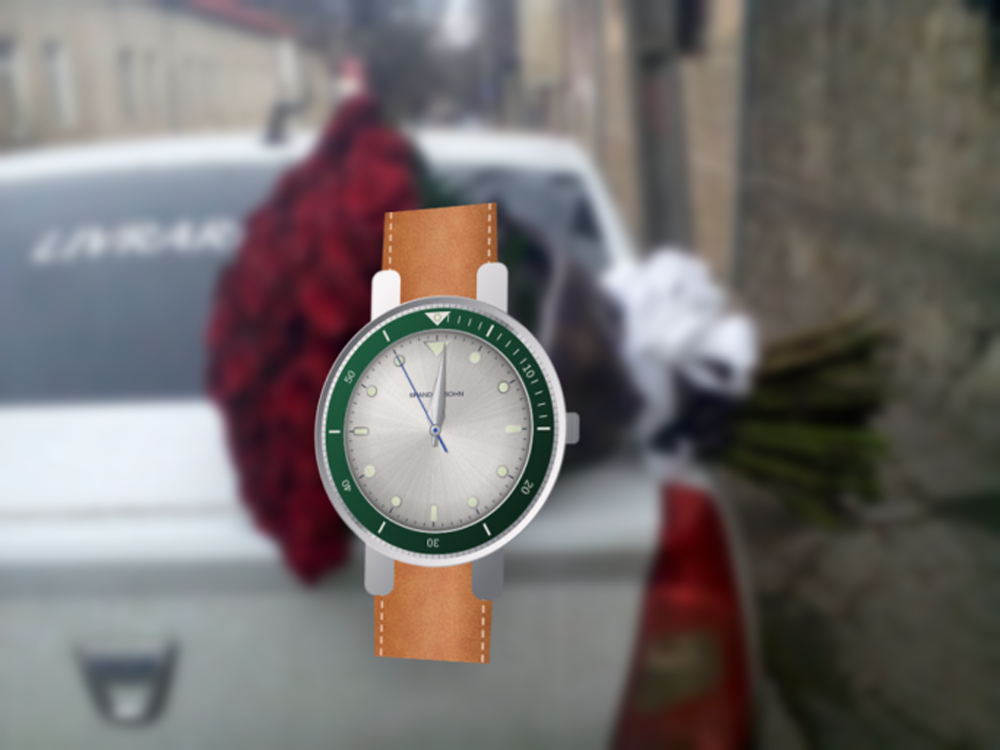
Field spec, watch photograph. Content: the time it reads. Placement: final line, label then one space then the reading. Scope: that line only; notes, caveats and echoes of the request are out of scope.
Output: 12:00:55
